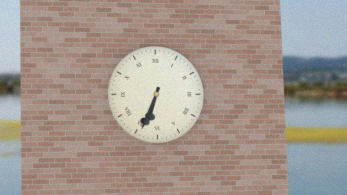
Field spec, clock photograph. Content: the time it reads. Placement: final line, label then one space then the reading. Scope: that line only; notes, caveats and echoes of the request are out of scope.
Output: 6:34
